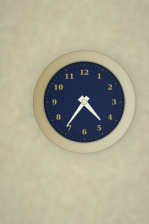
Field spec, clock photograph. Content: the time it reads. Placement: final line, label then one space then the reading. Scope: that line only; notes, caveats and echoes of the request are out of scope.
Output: 4:36
